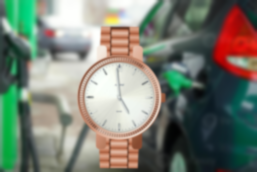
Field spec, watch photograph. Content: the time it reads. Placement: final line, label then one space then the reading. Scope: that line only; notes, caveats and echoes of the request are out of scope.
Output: 4:59
